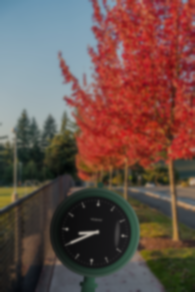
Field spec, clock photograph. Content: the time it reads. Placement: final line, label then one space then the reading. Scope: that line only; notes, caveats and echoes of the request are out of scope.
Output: 8:40
